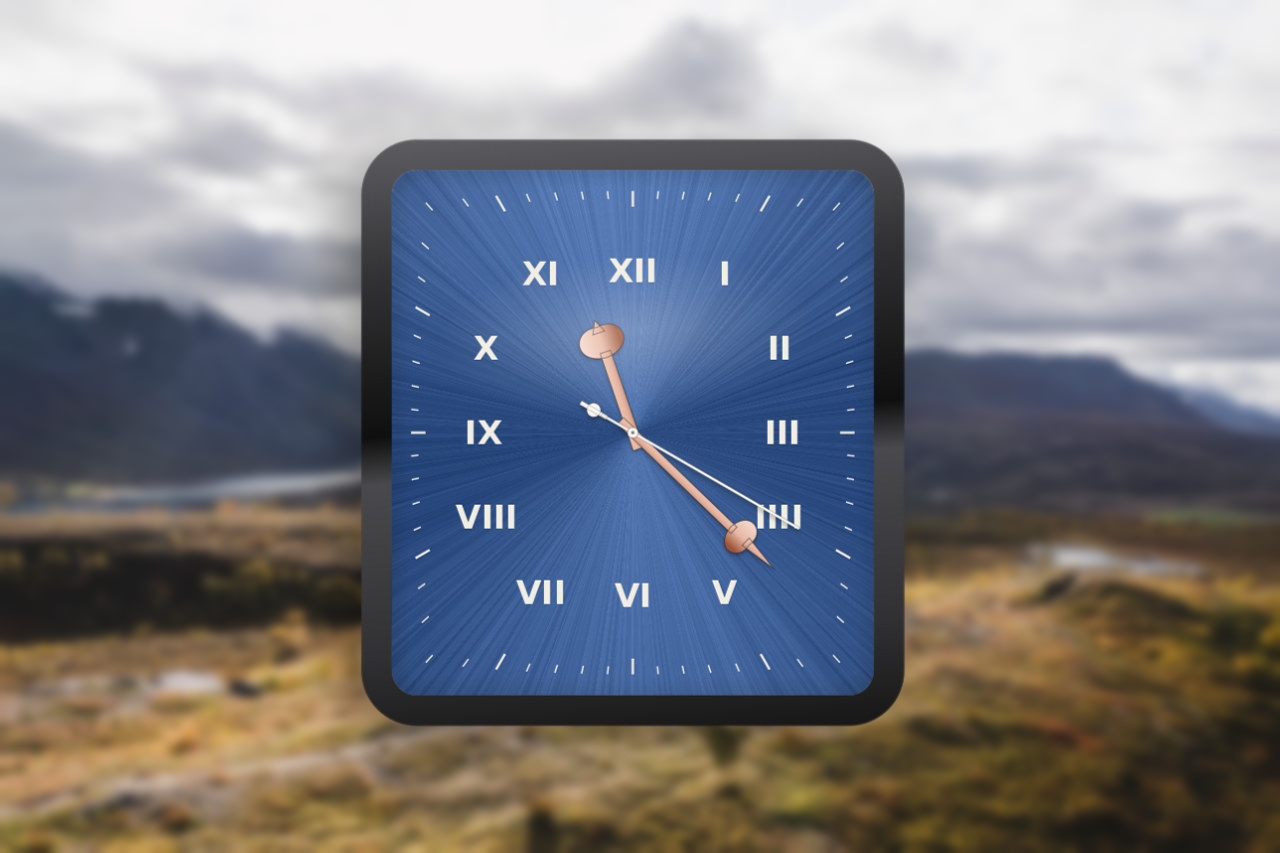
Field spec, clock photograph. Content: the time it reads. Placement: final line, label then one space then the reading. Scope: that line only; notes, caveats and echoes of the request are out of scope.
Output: 11:22:20
